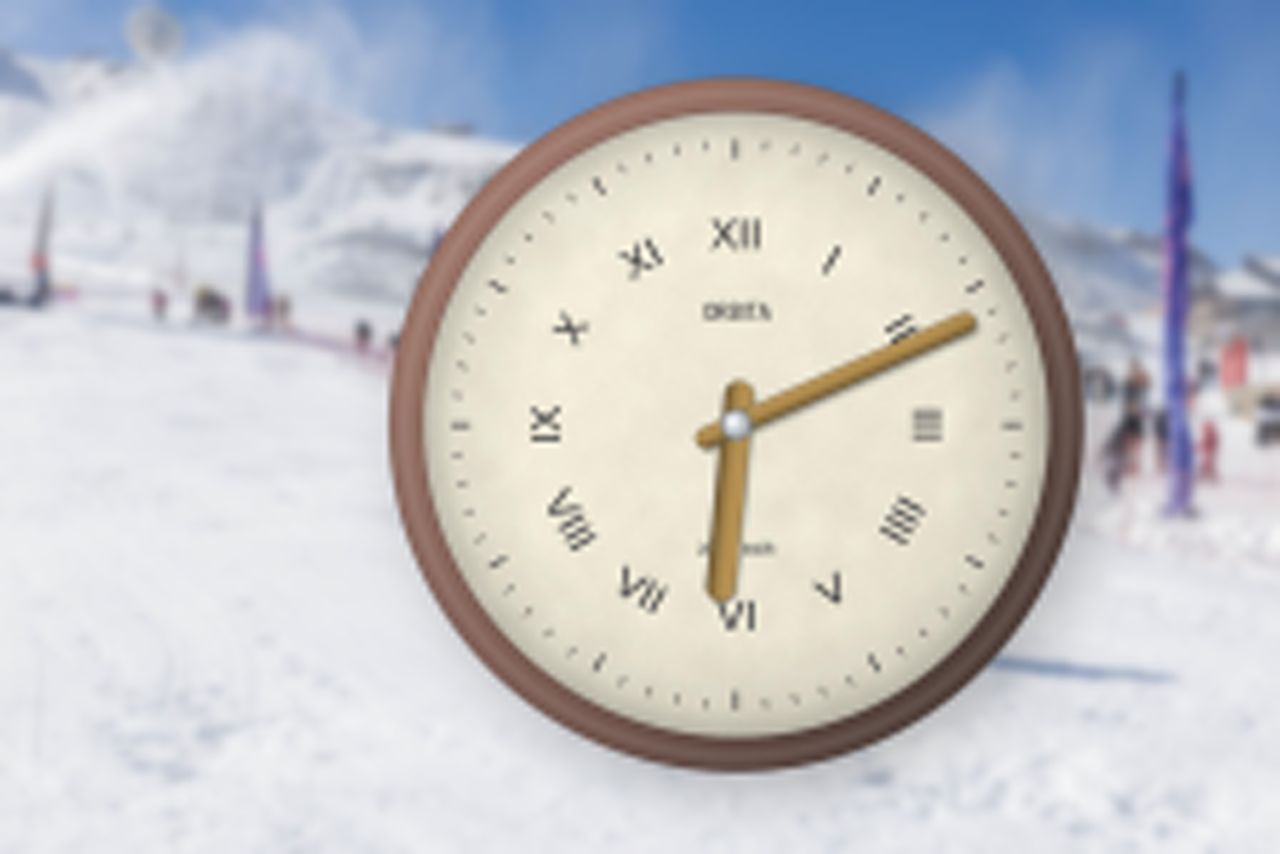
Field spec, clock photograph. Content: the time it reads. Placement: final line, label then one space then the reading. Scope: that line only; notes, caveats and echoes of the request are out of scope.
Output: 6:11
